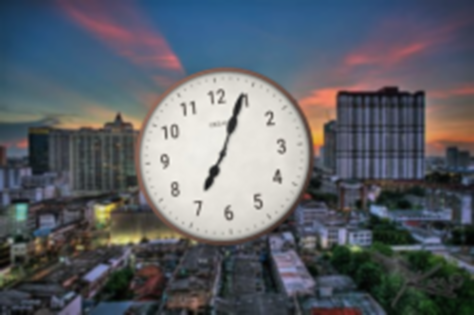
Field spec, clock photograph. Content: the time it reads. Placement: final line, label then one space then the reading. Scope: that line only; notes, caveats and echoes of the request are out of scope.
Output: 7:04
